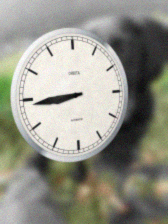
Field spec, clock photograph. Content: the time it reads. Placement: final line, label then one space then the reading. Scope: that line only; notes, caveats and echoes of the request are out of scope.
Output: 8:44
